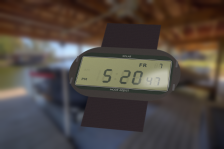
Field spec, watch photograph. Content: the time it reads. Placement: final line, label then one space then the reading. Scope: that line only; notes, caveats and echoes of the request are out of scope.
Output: 5:20:47
